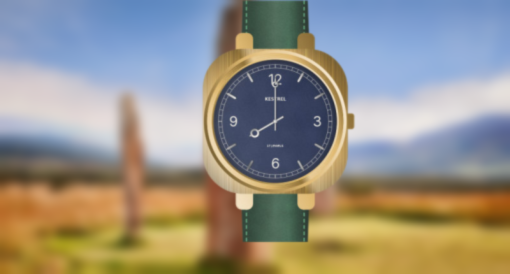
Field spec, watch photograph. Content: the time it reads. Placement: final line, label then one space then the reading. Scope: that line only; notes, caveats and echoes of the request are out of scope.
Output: 8:00
